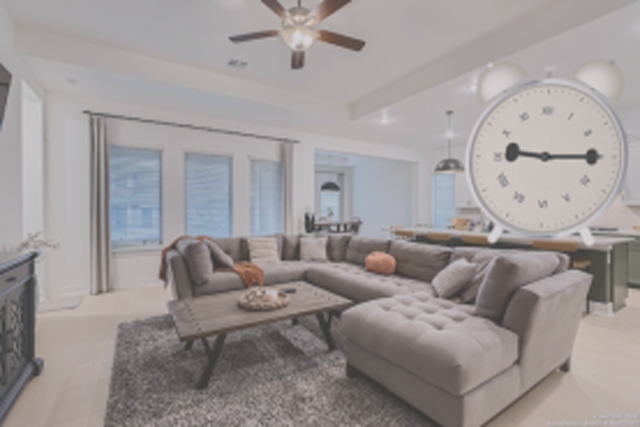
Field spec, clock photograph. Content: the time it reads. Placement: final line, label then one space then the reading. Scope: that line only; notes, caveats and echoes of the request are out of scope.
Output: 9:15
